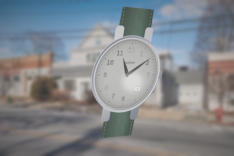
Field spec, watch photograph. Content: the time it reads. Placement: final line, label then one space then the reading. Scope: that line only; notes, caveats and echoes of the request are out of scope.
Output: 11:09
